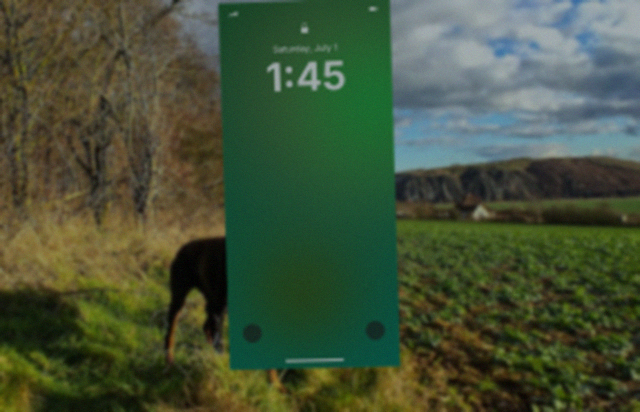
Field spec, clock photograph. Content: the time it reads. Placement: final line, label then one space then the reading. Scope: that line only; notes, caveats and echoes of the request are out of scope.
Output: 1:45
